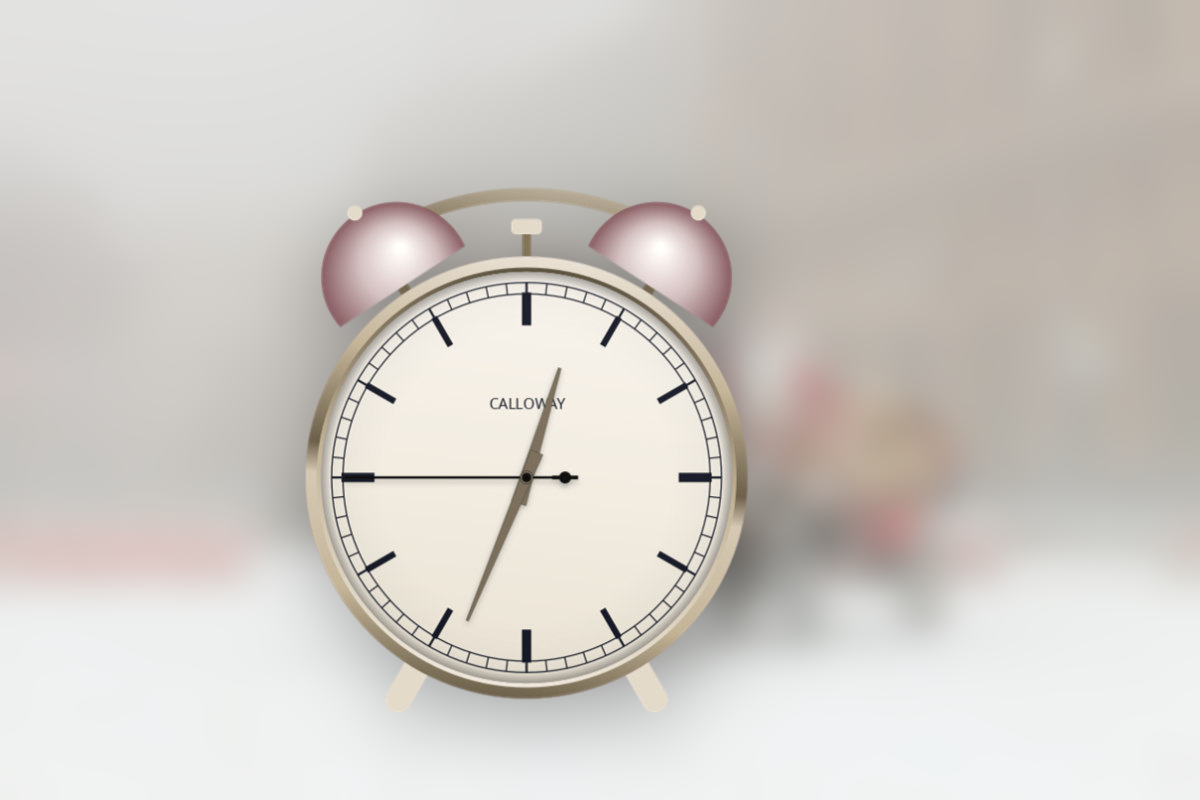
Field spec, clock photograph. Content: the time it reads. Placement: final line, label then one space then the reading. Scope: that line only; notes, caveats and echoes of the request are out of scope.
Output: 12:33:45
